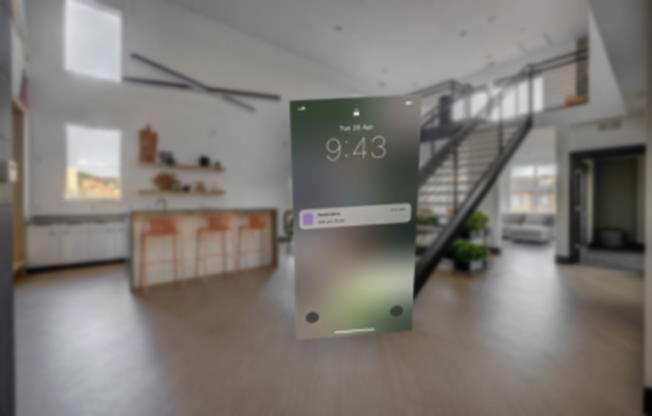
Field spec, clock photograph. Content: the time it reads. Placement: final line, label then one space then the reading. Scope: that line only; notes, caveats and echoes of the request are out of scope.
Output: 9:43
